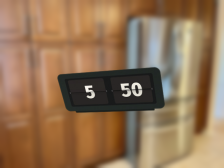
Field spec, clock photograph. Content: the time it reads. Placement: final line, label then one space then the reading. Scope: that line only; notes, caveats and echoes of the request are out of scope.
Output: 5:50
